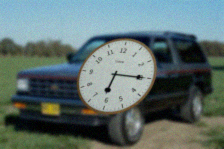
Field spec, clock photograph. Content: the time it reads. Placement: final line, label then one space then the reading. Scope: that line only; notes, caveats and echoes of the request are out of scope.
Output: 6:15
